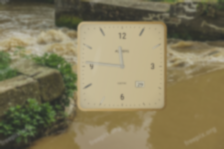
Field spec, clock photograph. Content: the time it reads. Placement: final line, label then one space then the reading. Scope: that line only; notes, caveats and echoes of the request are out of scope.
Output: 11:46
